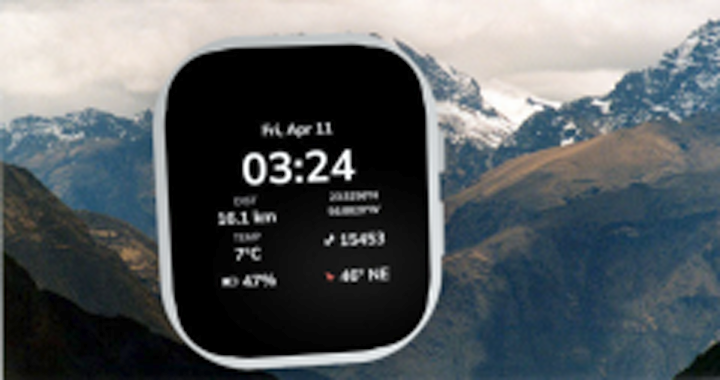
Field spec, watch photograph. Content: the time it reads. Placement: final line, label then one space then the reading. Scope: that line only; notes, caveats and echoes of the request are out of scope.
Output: 3:24
